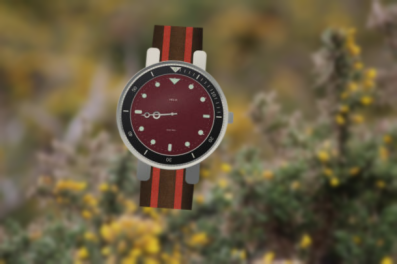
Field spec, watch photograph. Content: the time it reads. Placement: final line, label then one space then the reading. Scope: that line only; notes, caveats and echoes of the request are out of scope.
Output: 8:44
